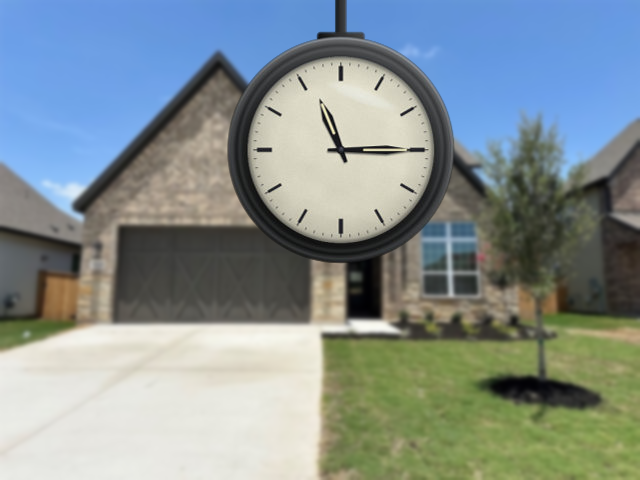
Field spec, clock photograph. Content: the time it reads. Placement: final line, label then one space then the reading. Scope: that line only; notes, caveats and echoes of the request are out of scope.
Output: 11:15
